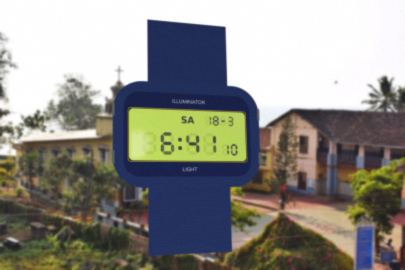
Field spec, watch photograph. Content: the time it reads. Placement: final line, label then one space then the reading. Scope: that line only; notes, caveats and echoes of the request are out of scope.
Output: 6:41:10
